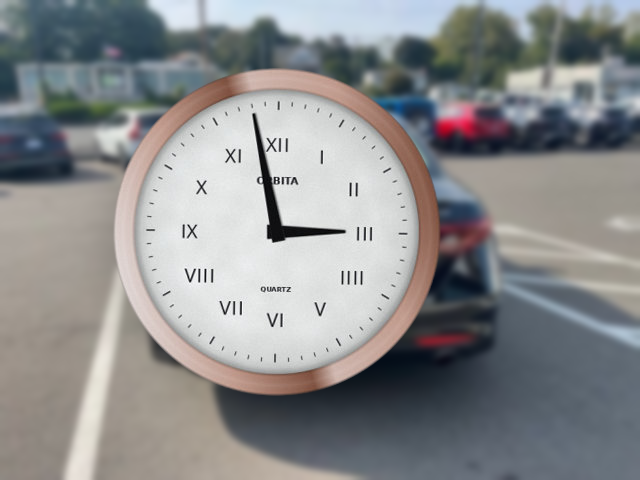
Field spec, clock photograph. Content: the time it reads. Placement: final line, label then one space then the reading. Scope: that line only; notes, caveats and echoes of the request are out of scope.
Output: 2:58
